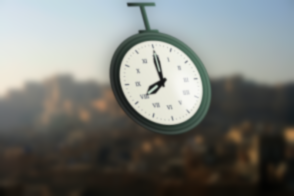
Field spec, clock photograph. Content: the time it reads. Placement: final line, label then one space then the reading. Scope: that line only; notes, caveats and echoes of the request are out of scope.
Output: 8:00
